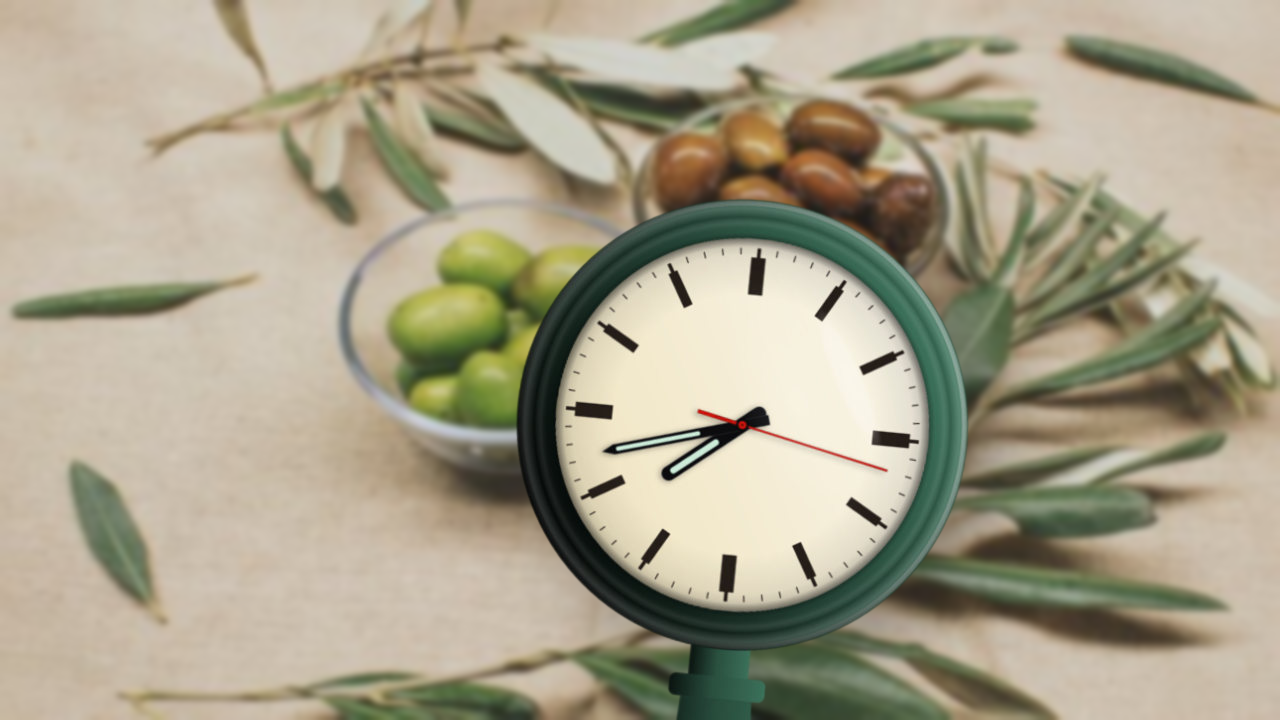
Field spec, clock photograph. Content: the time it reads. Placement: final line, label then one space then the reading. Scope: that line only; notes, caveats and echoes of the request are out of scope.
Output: 7:42:17
